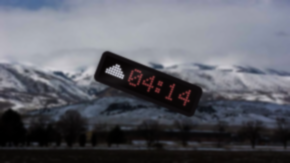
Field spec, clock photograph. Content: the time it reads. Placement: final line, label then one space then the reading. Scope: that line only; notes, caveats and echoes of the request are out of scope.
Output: 4:14
